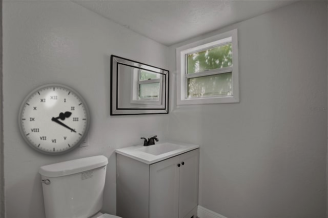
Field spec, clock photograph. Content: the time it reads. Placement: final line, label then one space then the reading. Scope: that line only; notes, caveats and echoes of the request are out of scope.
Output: 2:20
